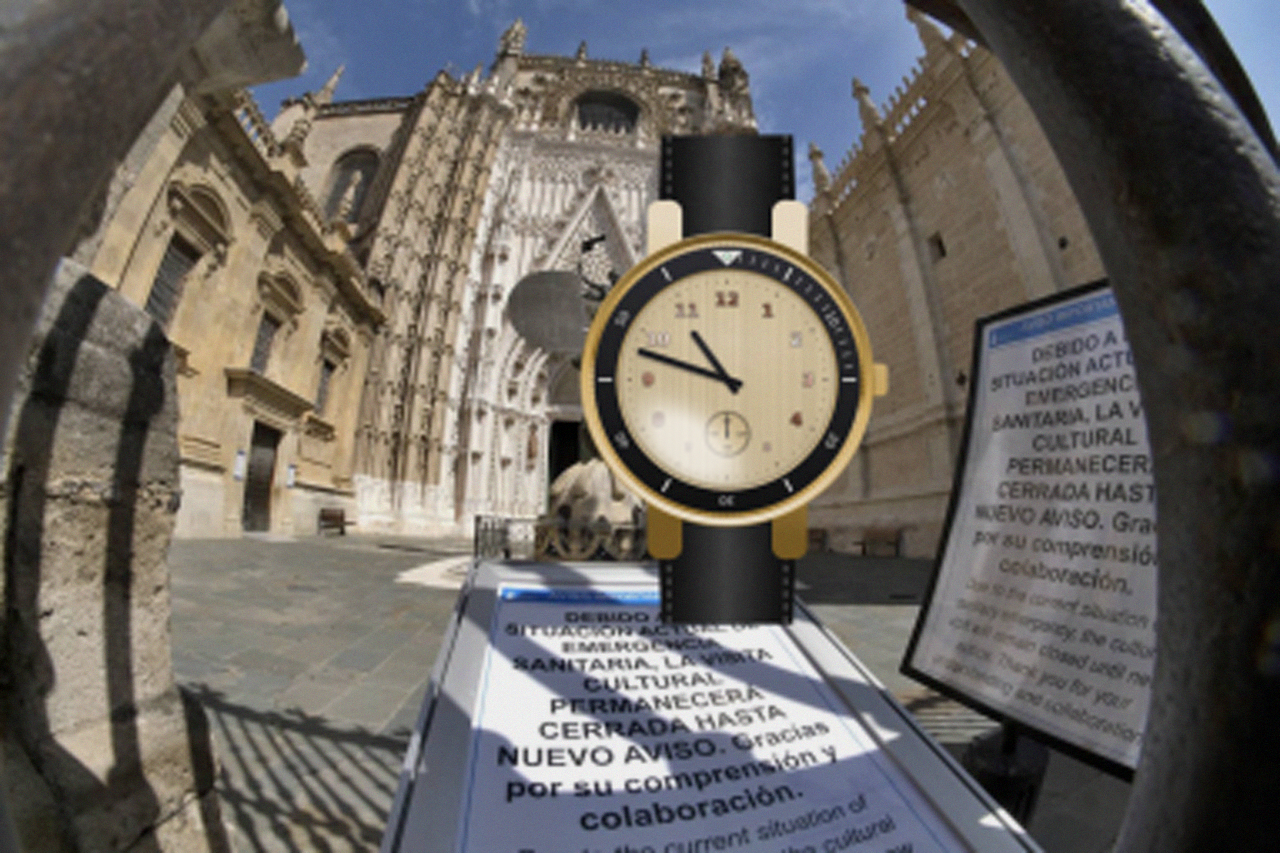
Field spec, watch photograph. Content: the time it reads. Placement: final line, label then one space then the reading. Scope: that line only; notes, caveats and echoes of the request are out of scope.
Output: 10:48
